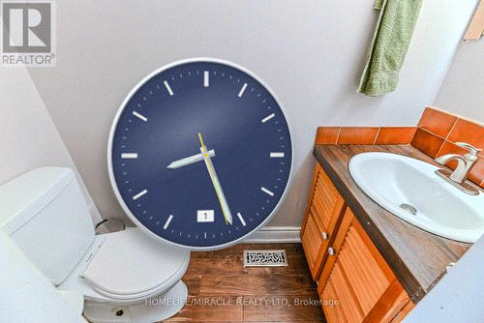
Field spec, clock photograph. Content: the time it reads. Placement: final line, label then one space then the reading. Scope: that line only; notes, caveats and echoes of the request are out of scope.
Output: 8:26:27
